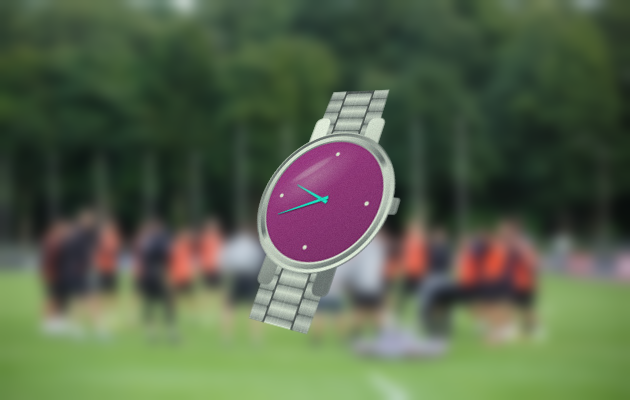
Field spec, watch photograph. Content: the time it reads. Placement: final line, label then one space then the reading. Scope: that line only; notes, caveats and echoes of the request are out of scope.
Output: 9:41
